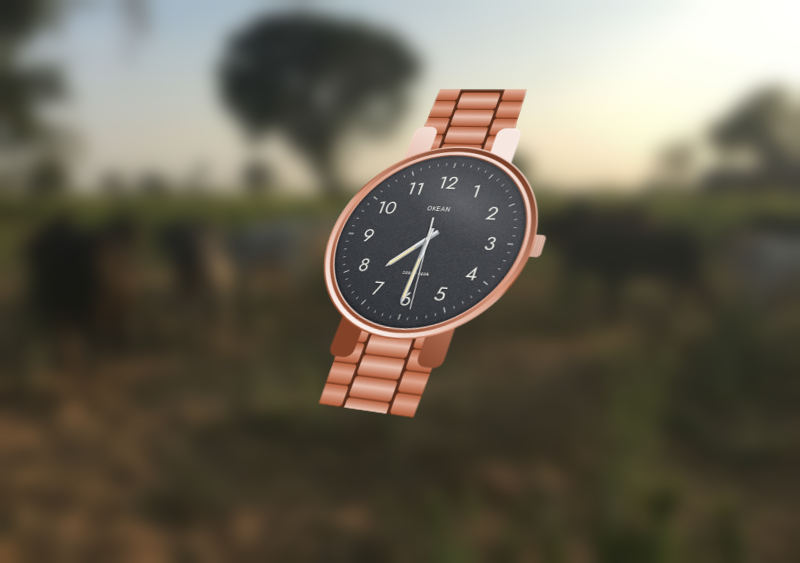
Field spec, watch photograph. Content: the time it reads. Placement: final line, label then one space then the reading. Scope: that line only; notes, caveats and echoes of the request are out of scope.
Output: 7:30:29
